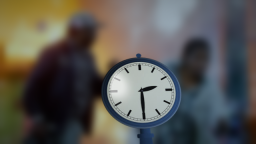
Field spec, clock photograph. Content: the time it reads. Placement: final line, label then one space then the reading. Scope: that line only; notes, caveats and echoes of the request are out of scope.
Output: 2:30
